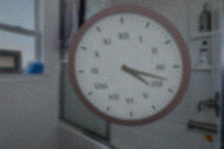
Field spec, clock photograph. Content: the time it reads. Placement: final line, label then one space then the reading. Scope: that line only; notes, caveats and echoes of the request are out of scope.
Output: 4:18
